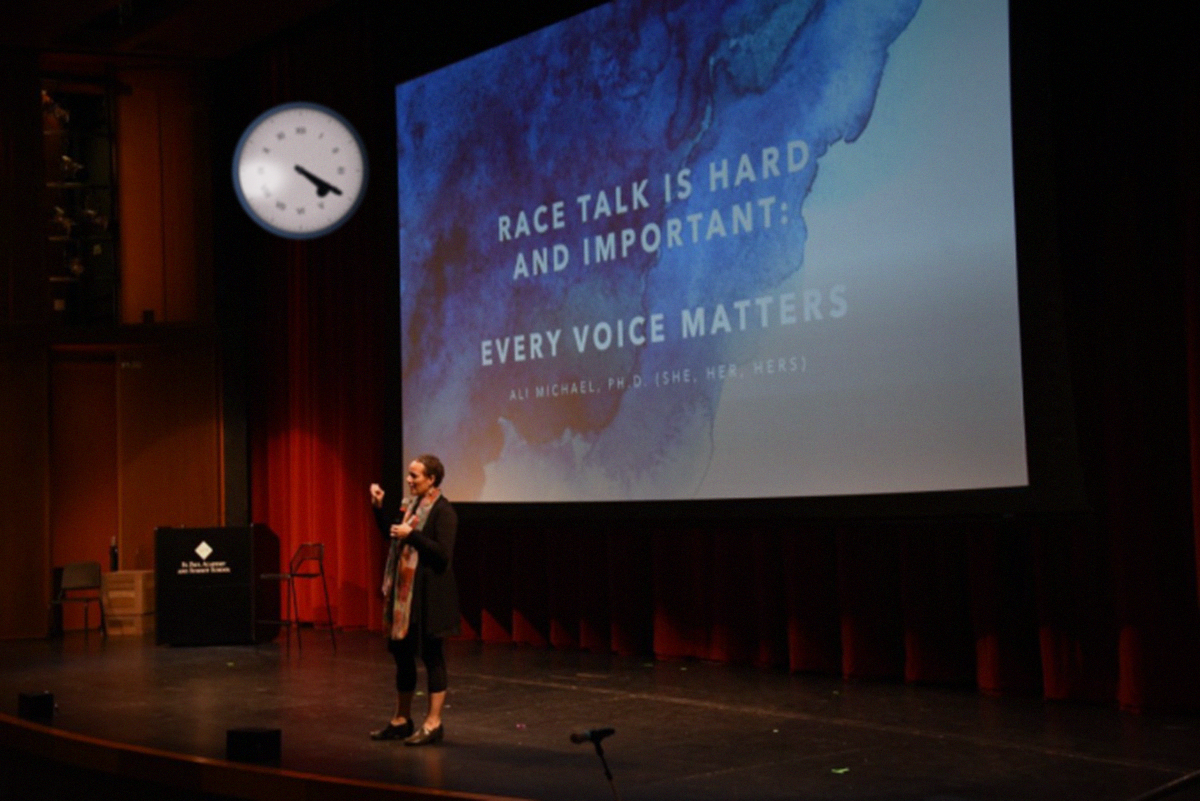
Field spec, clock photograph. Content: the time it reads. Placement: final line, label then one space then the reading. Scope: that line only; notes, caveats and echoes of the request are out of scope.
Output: 4:20
